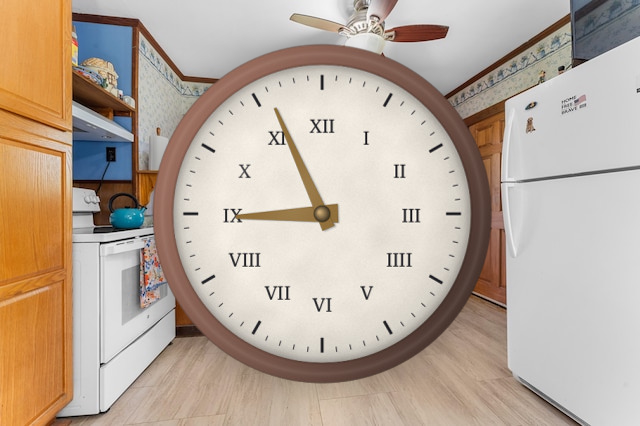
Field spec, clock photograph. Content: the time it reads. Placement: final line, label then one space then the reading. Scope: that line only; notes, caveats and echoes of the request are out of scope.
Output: 8:56
